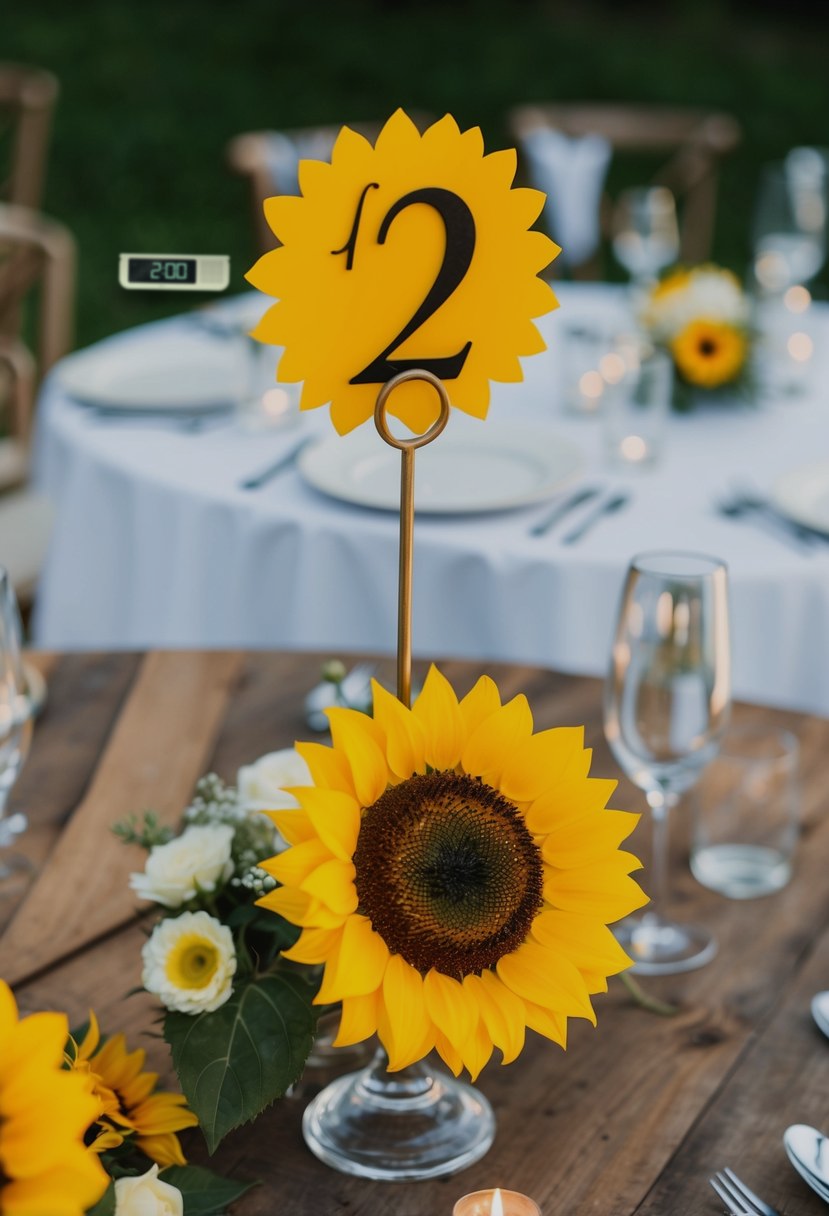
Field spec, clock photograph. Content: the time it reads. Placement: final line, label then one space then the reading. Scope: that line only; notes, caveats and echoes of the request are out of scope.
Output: 2:00
